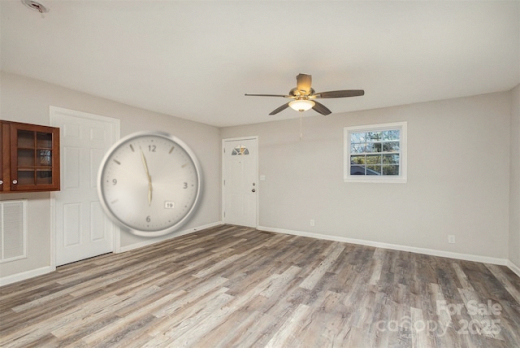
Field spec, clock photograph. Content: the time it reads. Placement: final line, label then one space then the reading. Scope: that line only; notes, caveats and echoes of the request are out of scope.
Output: 5:57
